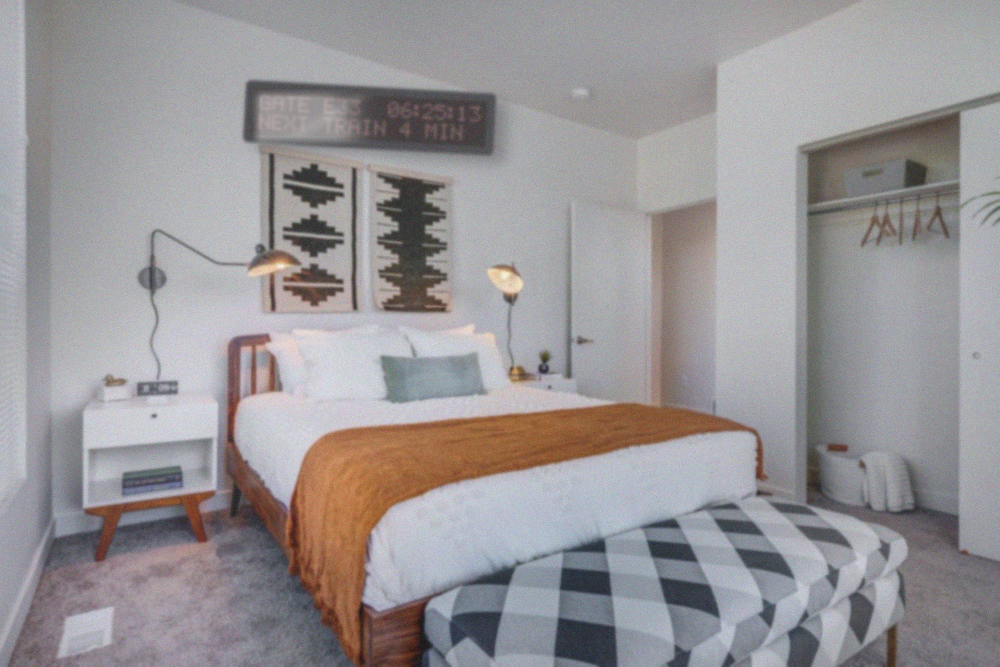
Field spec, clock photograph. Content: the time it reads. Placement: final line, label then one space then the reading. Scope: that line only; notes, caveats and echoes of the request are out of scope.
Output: 6:25:13
